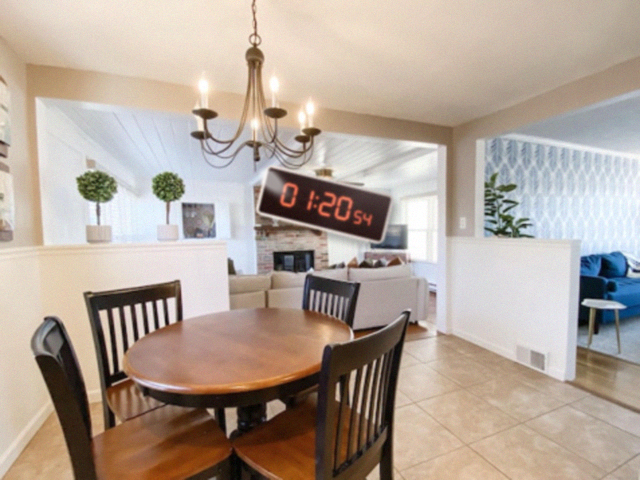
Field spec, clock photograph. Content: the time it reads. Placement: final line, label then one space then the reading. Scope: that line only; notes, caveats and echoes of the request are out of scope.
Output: 1:20:54
